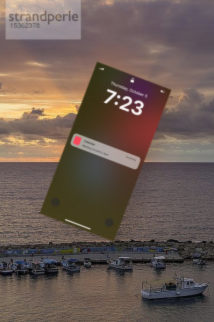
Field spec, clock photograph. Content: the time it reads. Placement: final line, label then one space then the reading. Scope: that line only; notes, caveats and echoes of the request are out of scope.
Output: 7:23
